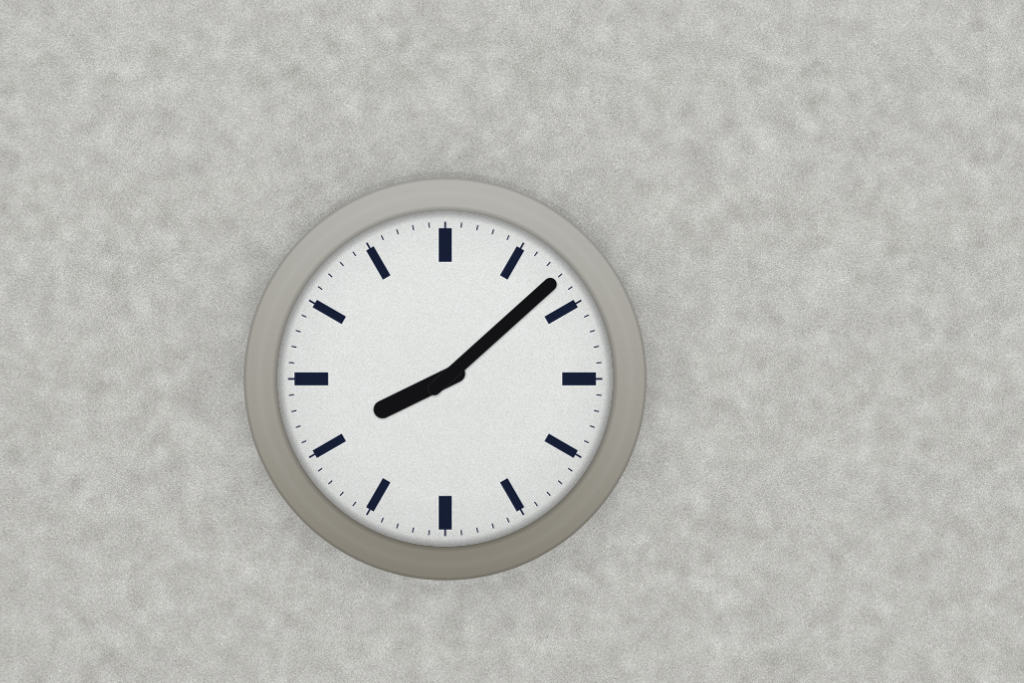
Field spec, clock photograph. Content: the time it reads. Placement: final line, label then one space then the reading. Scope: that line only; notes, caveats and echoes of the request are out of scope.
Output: 8:08
